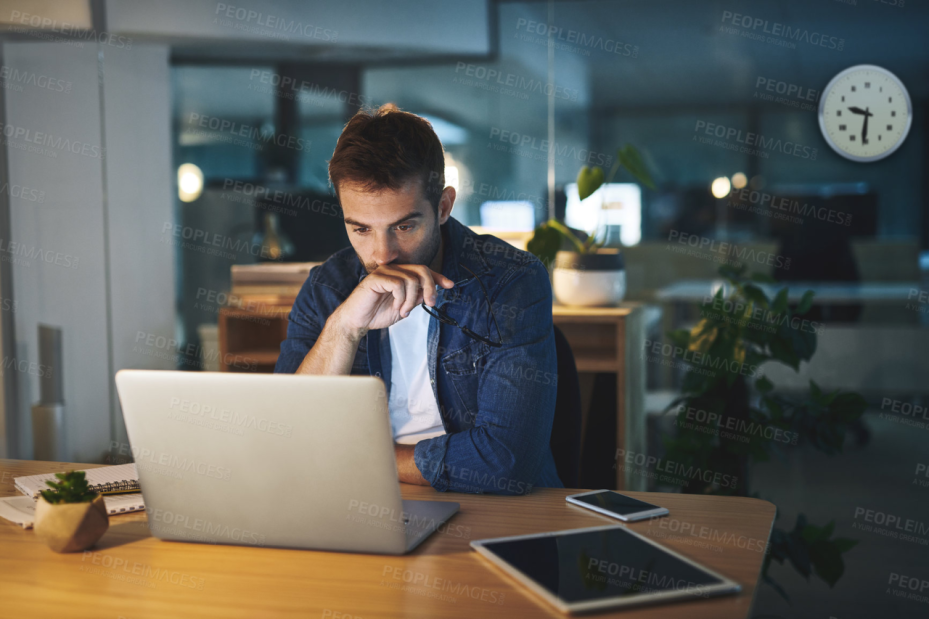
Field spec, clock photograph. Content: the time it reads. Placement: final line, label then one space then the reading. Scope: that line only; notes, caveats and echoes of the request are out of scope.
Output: 9:31
